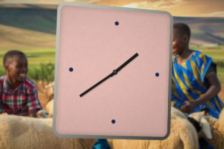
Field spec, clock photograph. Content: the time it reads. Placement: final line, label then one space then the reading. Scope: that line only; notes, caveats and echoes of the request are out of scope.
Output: 1:39
